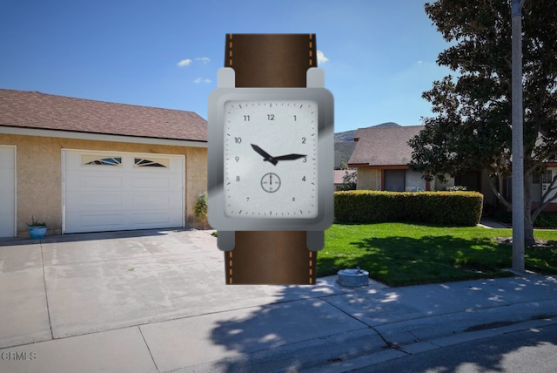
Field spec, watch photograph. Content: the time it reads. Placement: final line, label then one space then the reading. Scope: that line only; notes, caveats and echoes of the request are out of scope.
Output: 10:14
